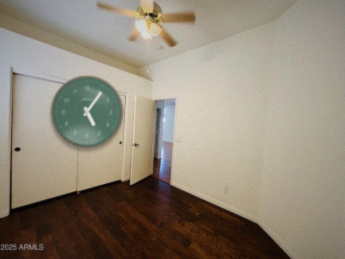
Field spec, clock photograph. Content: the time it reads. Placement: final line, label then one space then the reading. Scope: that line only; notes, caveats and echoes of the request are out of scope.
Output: 5:06
